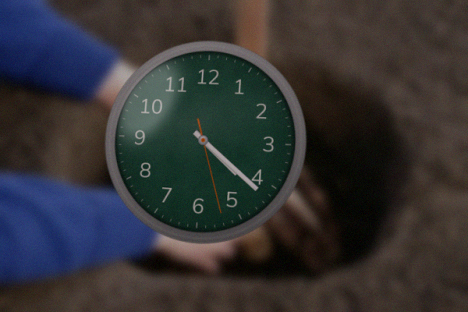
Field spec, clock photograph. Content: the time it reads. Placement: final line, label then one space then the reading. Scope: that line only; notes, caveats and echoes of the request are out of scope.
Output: 4:21:27
